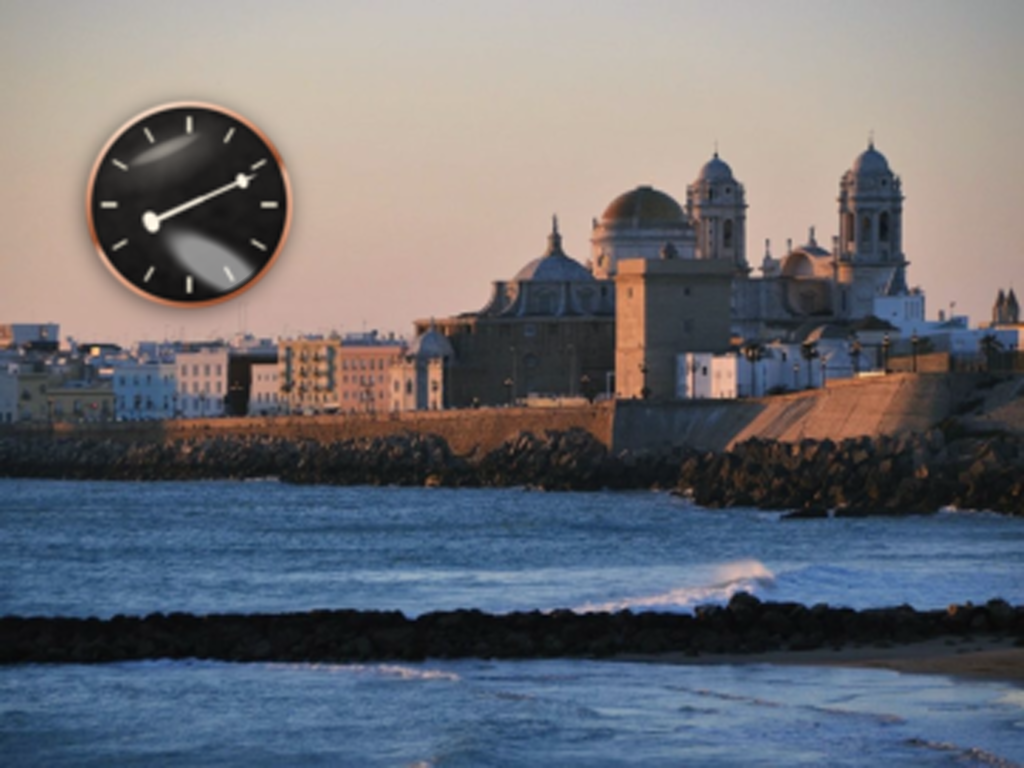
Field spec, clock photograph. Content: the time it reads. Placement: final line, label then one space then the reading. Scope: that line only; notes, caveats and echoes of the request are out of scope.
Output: 8:11
